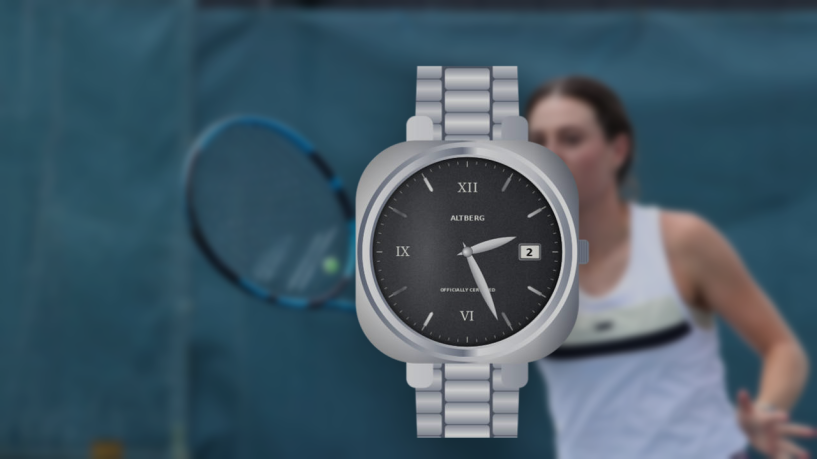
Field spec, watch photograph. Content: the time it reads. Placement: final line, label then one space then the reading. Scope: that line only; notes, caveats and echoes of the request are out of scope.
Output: 2:26
